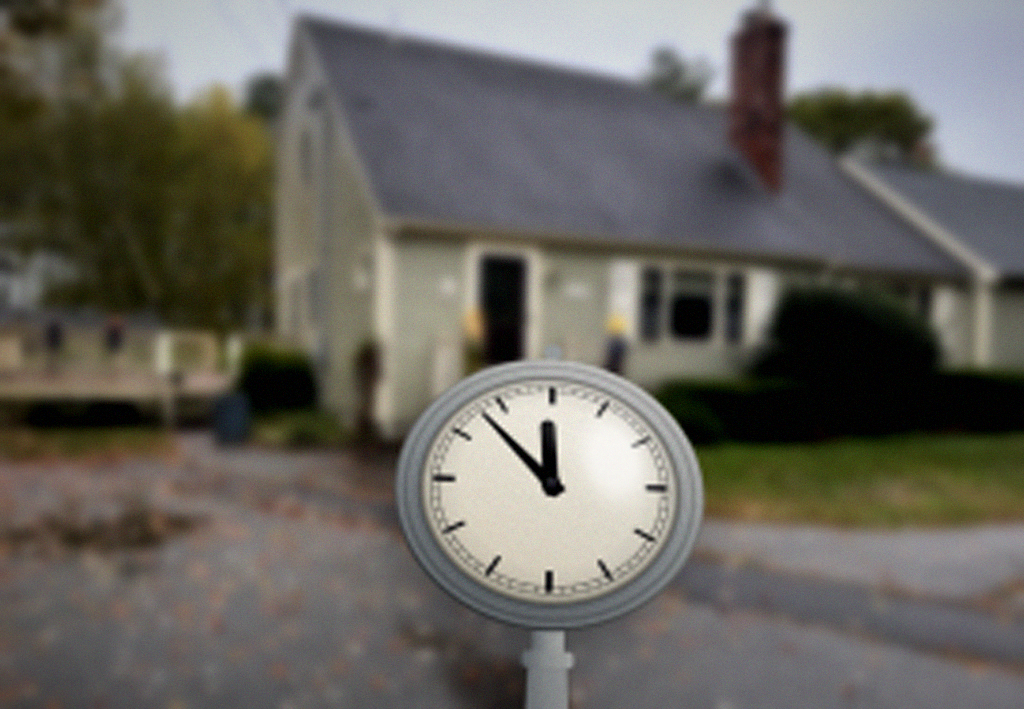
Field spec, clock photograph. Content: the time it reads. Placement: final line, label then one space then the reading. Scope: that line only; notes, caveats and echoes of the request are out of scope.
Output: 11:53
